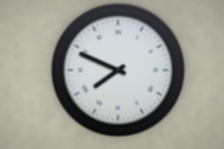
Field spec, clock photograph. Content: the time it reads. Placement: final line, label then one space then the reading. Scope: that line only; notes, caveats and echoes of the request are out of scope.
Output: 7:49
